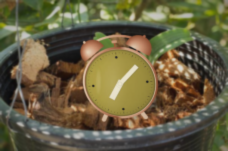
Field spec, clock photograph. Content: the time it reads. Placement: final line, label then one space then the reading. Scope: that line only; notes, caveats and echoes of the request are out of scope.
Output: 7:08
